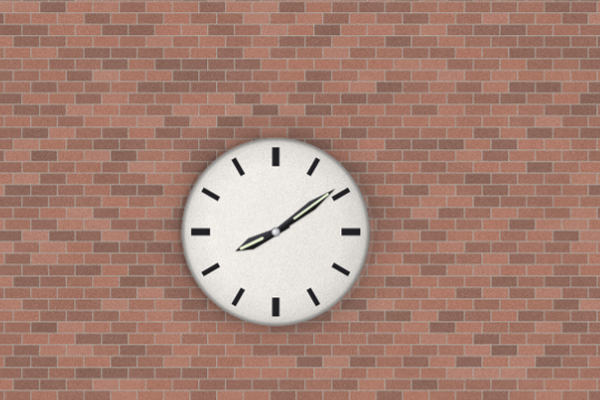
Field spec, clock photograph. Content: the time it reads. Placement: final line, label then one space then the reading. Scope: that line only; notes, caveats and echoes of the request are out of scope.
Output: 8:09
